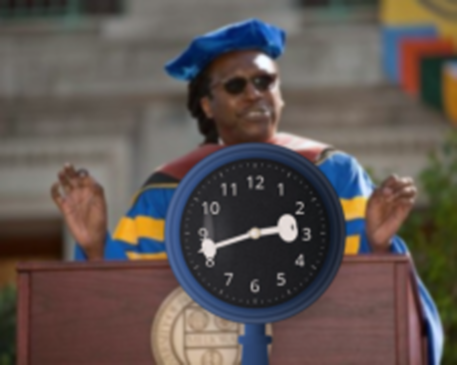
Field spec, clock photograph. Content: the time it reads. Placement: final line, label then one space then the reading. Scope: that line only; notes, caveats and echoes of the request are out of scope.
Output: 2:42
